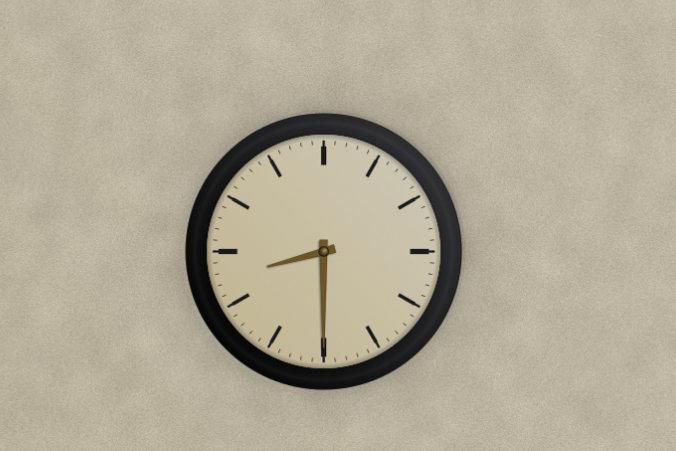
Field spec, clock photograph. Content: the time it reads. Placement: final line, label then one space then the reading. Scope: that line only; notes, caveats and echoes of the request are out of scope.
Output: 8:30
